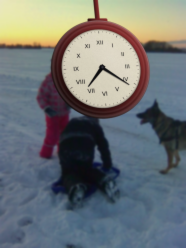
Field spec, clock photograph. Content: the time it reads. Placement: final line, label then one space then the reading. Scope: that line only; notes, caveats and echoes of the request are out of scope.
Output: 7:21
